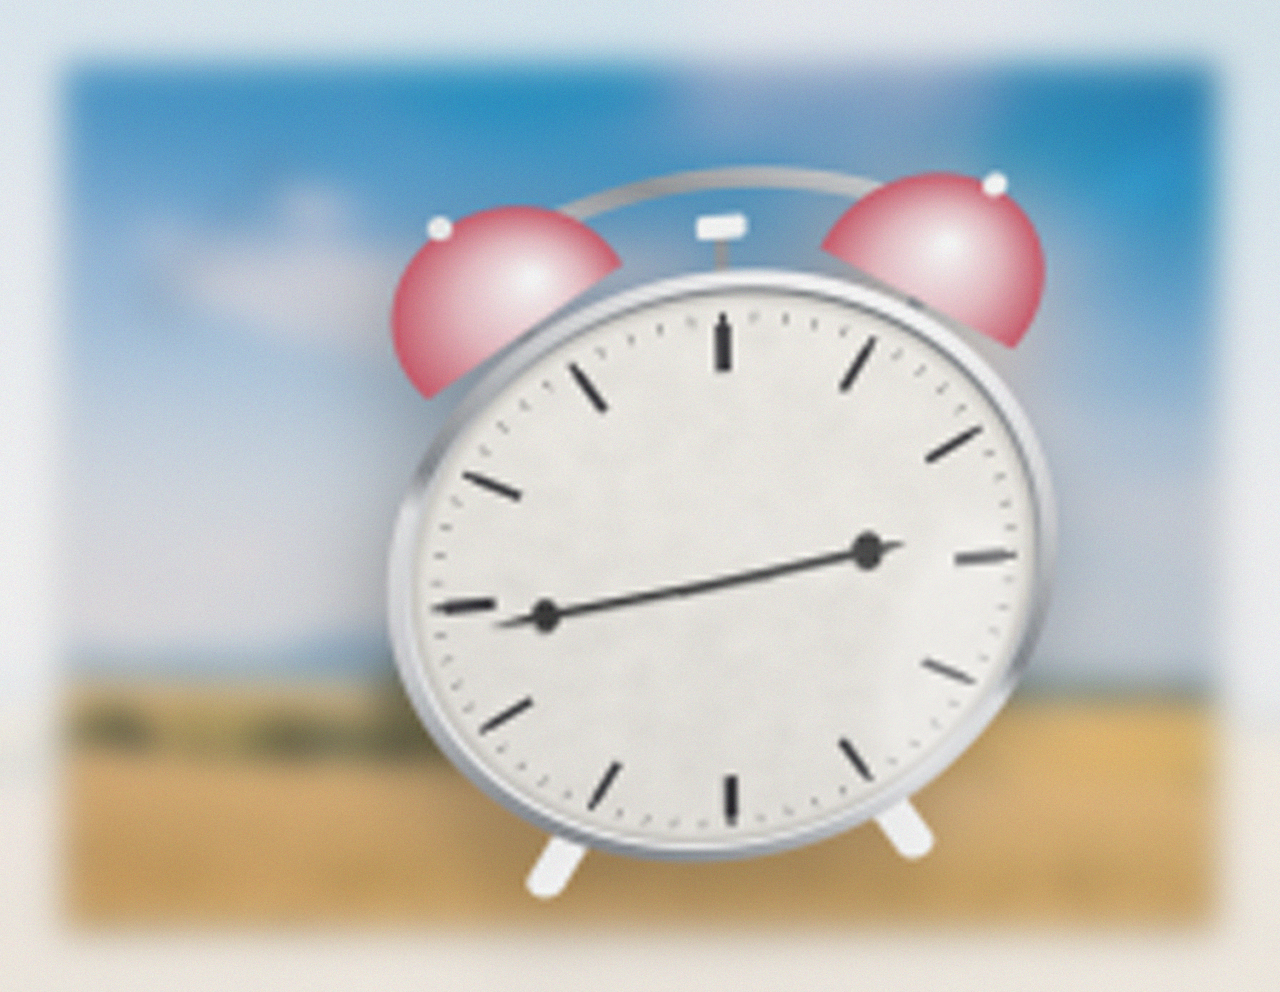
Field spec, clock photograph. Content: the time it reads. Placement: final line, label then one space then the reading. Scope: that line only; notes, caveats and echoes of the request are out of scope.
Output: 2:44
